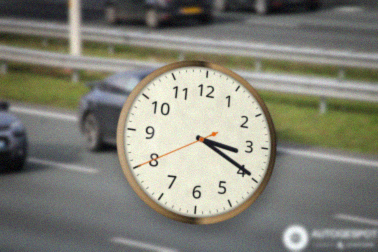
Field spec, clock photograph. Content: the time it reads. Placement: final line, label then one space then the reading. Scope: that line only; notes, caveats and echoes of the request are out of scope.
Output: 3:19:40
